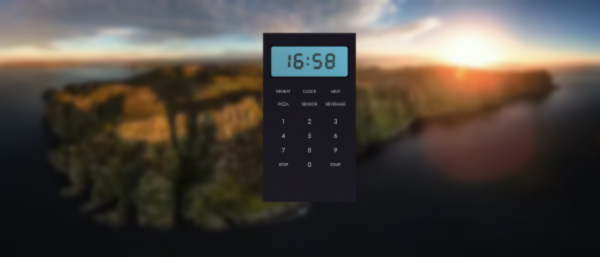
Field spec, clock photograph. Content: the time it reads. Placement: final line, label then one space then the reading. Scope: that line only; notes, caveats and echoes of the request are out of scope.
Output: 16:58
